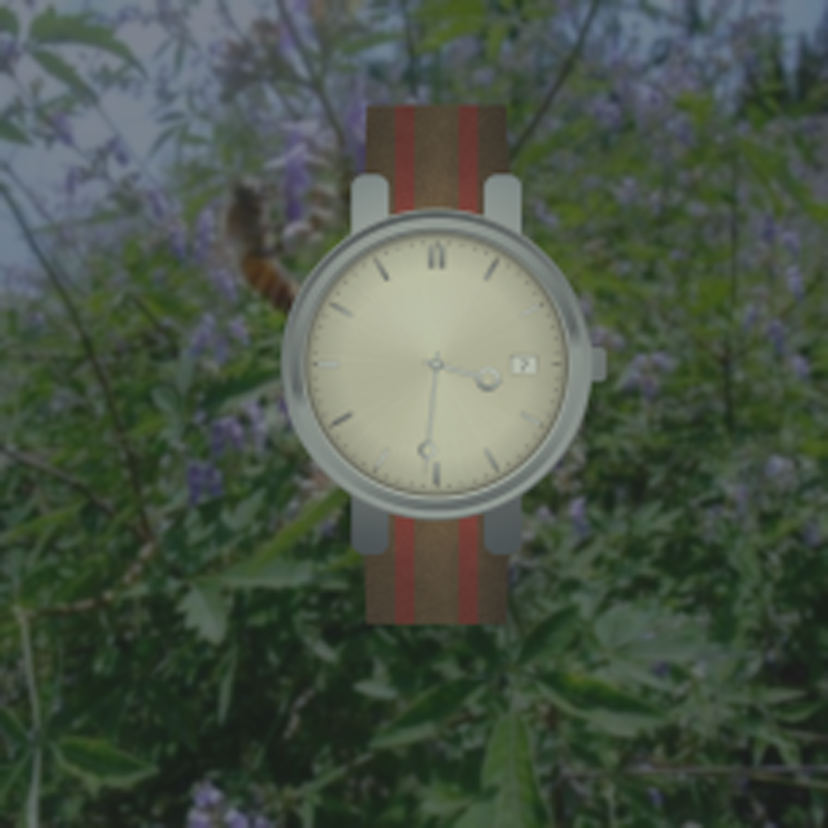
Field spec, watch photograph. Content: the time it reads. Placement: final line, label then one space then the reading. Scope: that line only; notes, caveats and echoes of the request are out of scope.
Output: 3:31
